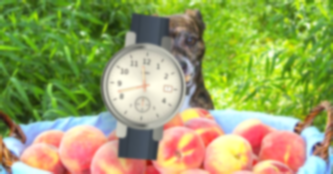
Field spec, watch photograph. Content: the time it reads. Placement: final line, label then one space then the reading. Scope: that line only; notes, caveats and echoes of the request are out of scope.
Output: 11:42
